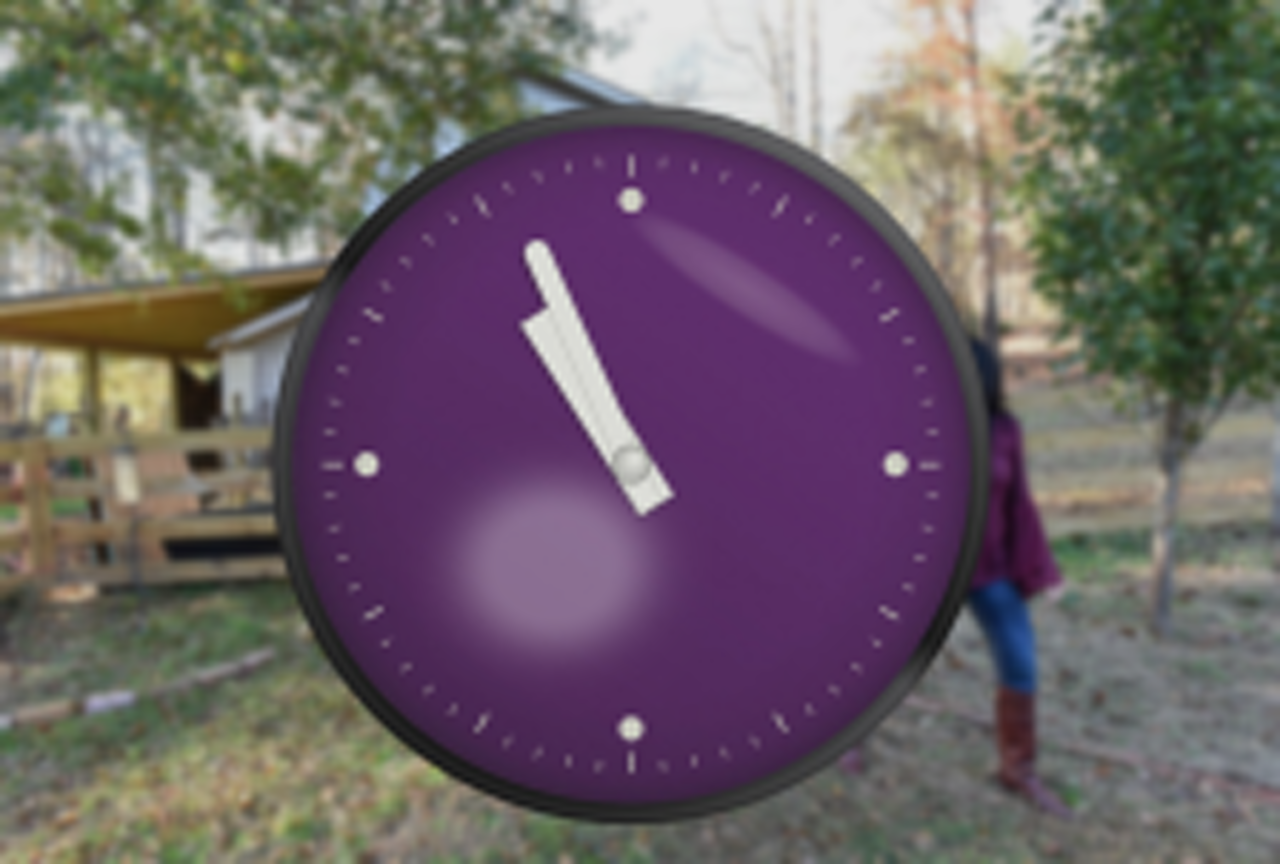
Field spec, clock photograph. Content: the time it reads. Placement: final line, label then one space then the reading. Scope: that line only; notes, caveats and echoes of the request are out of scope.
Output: 10:56
